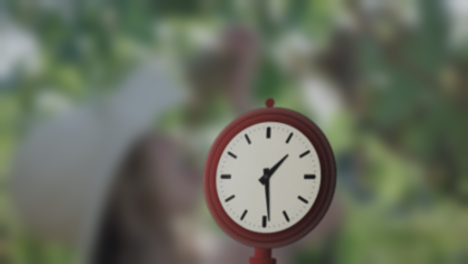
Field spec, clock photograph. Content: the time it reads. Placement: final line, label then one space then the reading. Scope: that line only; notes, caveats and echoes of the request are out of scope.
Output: 1:29
